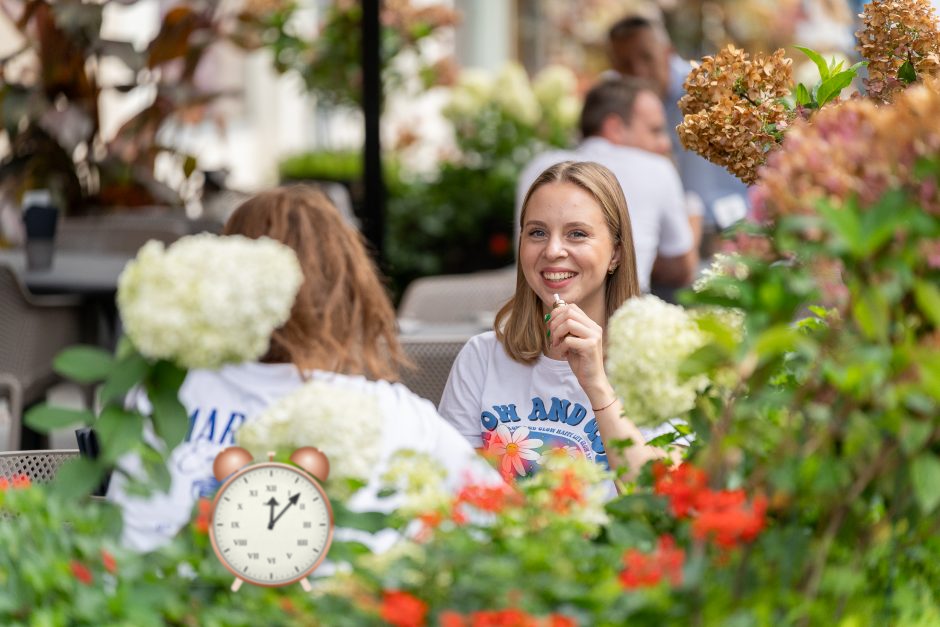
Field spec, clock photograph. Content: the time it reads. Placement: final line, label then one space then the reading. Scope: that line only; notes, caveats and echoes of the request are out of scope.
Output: 12:07
